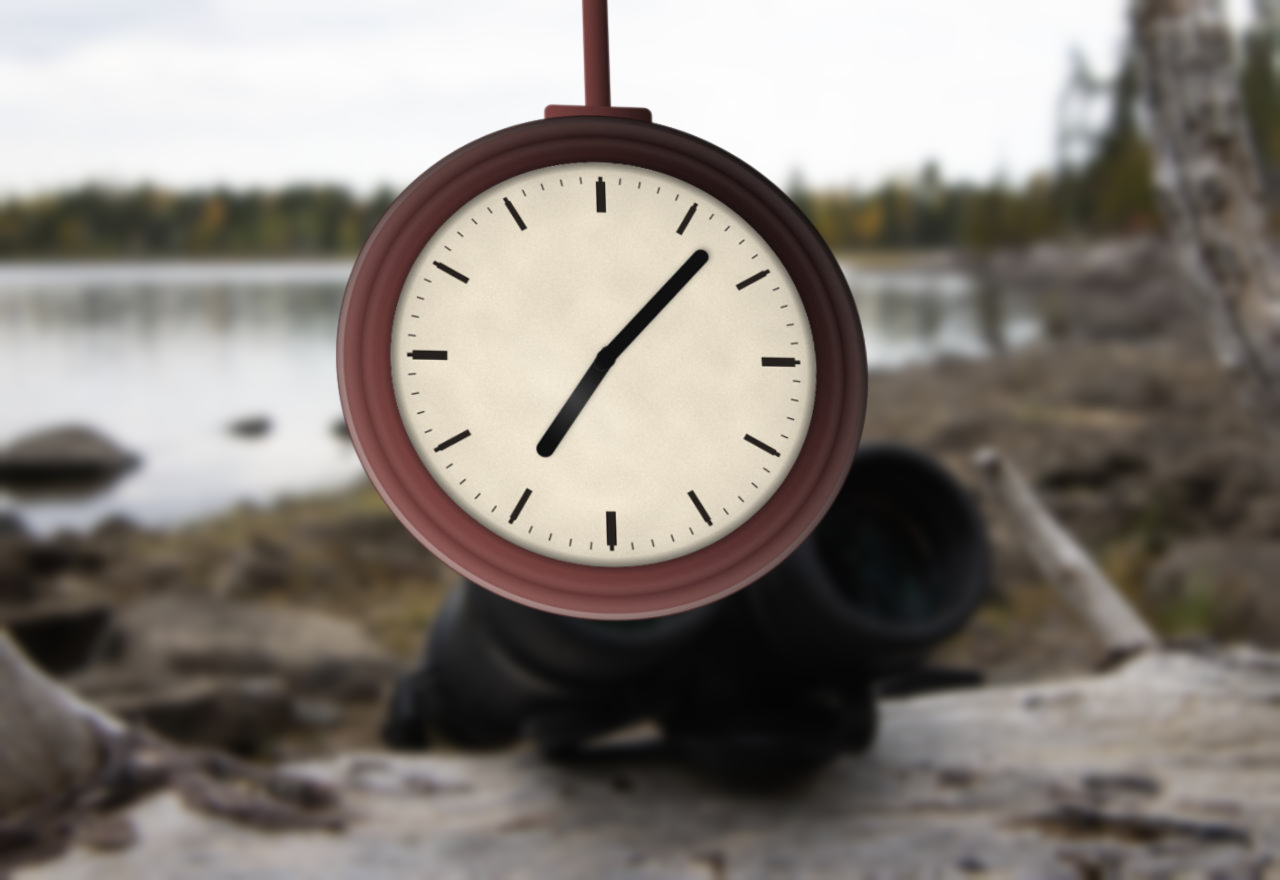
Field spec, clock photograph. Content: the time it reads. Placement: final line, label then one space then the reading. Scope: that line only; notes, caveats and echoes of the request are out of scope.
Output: 7:07
